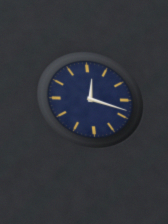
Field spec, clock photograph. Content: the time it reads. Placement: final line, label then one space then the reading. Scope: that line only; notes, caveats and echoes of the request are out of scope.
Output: 12:18
